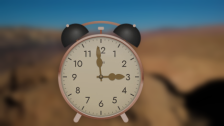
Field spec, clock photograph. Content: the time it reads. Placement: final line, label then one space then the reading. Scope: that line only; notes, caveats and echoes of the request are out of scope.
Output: 2:59
